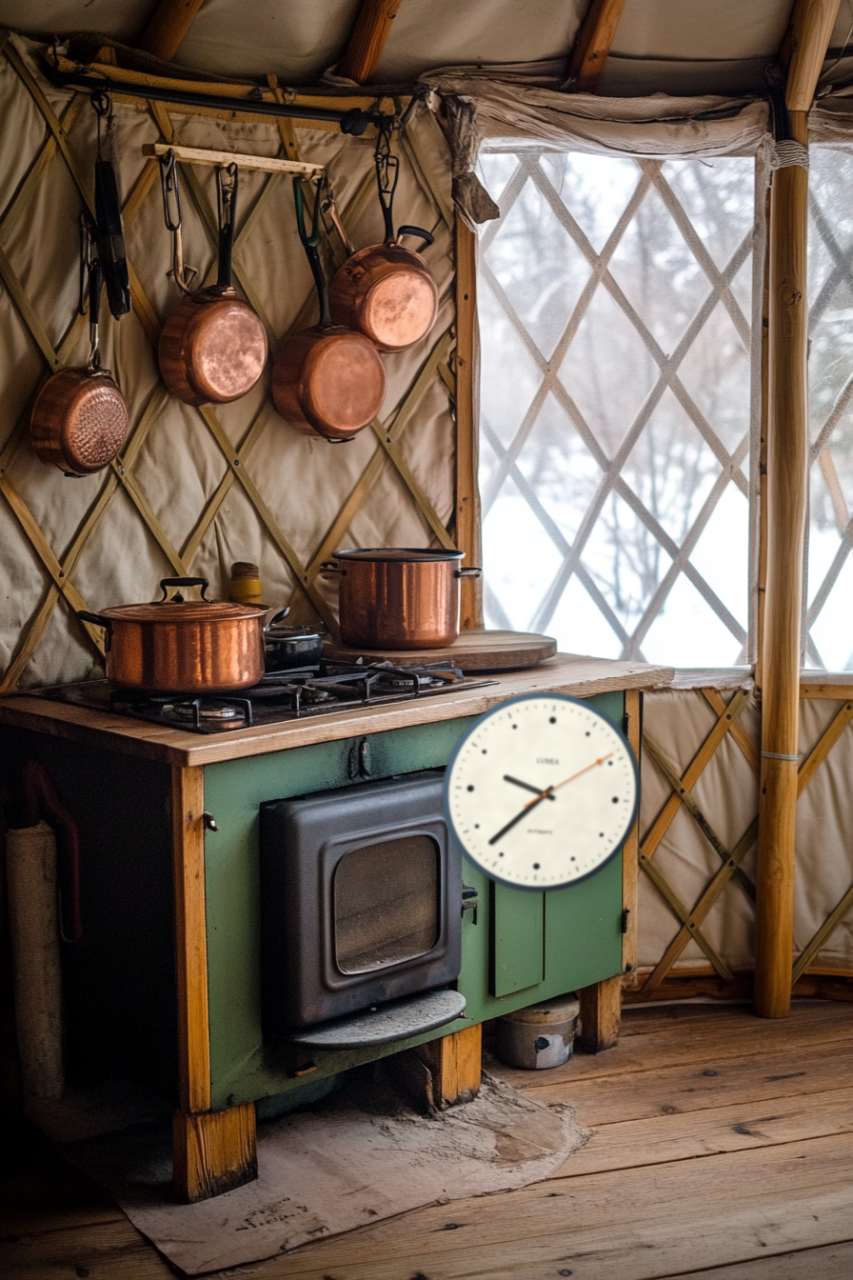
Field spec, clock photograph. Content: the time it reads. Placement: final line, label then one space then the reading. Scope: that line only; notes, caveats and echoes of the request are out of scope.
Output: 9:37:09
